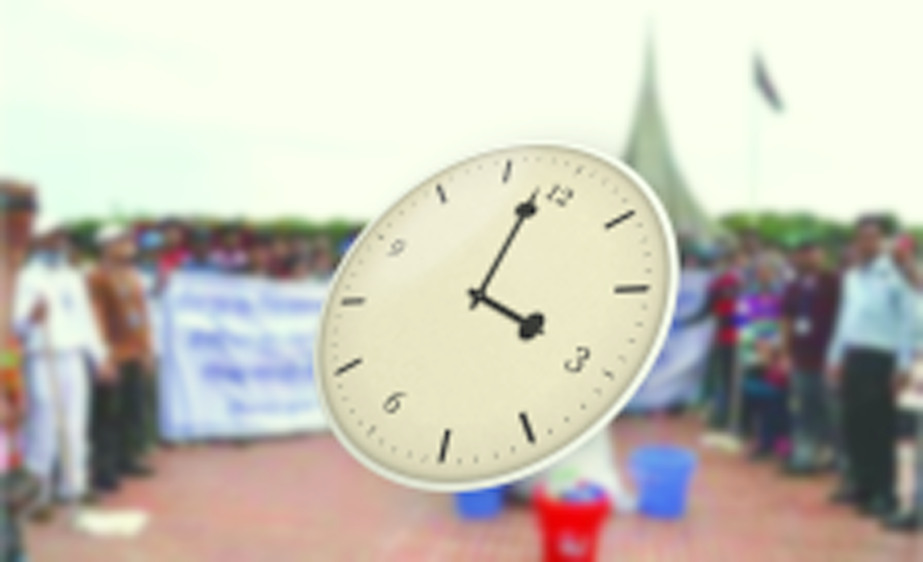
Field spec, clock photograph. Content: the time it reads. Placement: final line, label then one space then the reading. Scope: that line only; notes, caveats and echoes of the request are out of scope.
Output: 2:58
